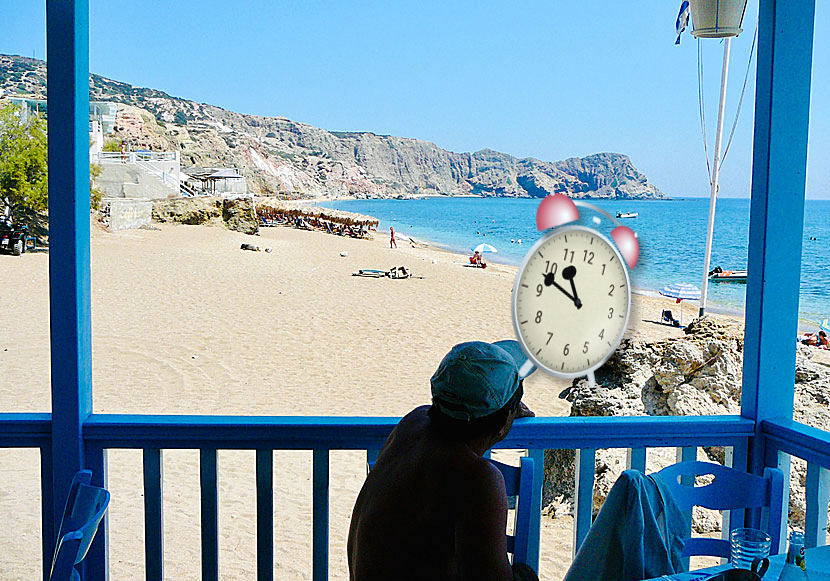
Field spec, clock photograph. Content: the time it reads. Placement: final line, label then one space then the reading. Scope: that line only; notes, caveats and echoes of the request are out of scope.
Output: 10:48
